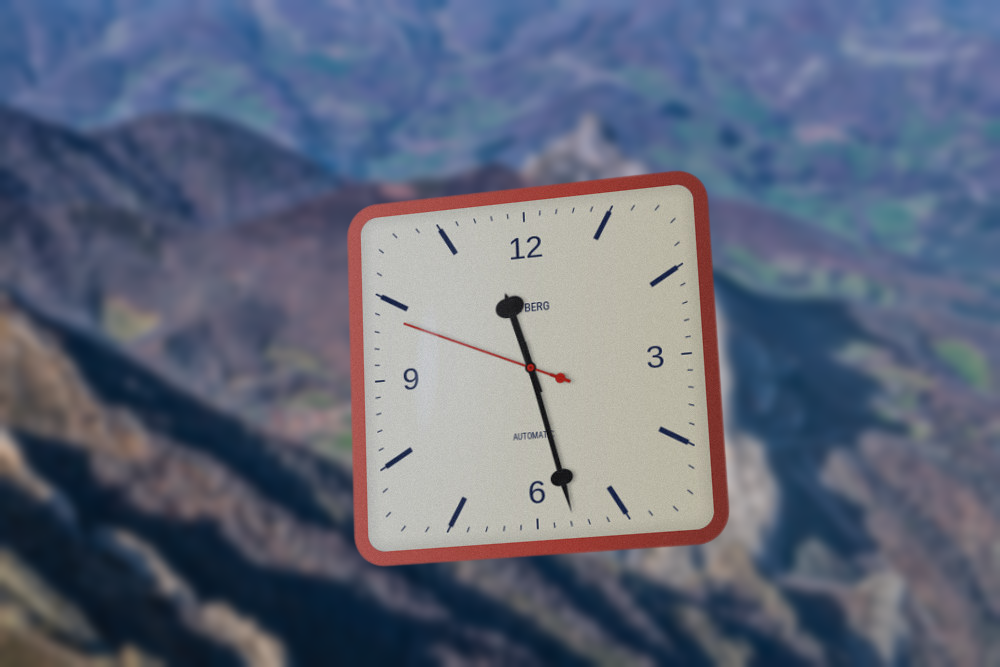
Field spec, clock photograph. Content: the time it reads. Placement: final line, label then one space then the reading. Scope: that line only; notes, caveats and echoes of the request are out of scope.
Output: 11:27:49
